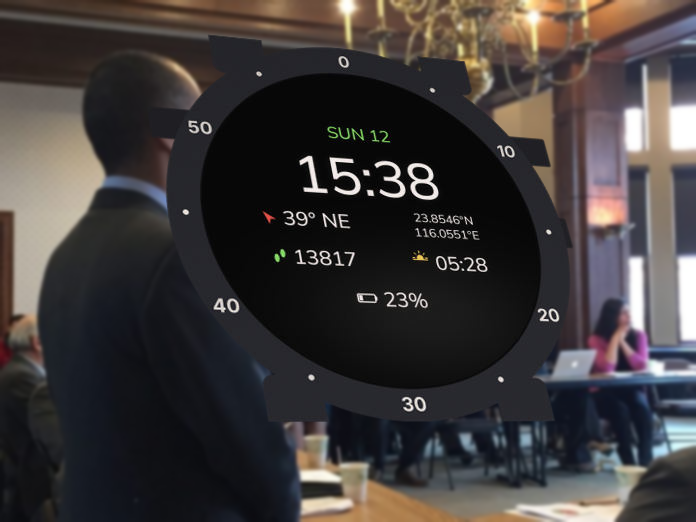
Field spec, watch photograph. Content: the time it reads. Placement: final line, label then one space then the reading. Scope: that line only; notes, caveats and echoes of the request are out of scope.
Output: 15:38
